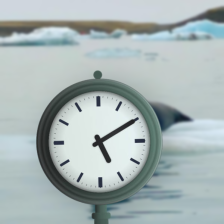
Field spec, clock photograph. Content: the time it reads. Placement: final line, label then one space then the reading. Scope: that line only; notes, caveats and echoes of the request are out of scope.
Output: 5:10
